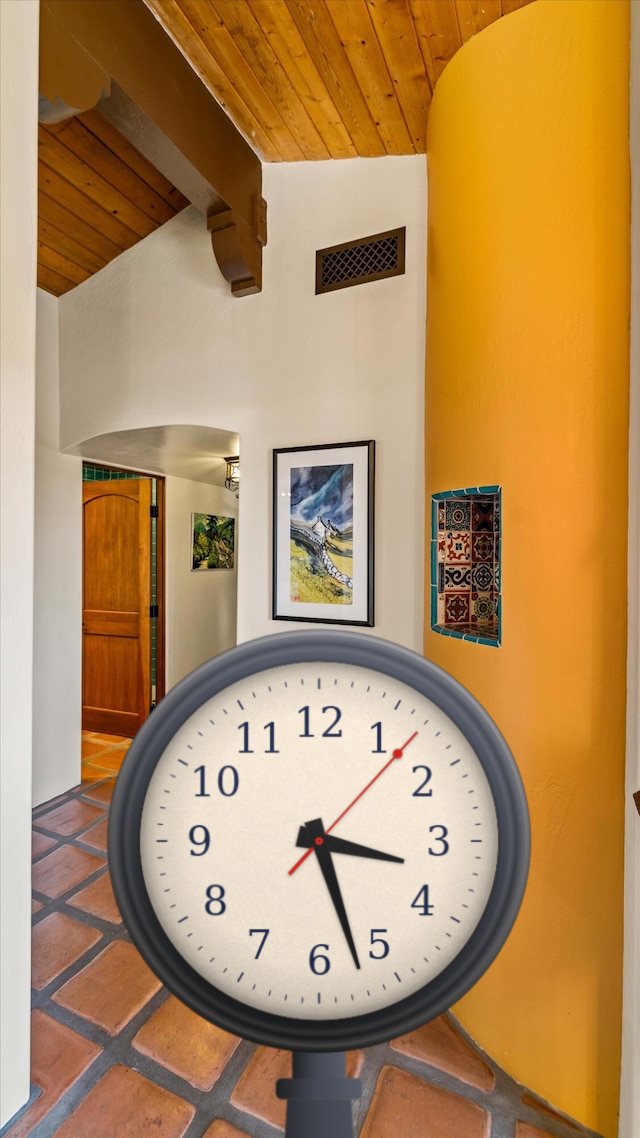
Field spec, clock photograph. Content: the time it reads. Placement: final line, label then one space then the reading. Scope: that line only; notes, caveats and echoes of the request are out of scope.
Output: 3:27:07
